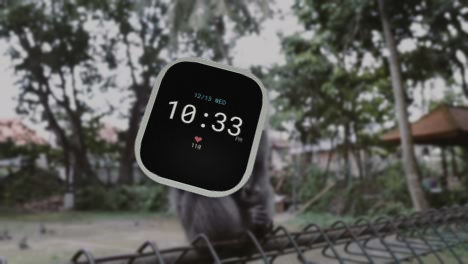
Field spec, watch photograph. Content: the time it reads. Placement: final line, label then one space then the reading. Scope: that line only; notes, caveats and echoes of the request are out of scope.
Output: 10:33
